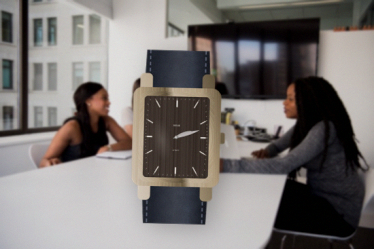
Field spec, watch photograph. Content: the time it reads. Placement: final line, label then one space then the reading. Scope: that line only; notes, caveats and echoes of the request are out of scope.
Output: 2:12
